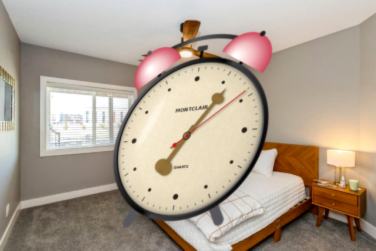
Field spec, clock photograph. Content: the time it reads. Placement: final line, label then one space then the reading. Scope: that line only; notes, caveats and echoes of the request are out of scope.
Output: 7:06:09
